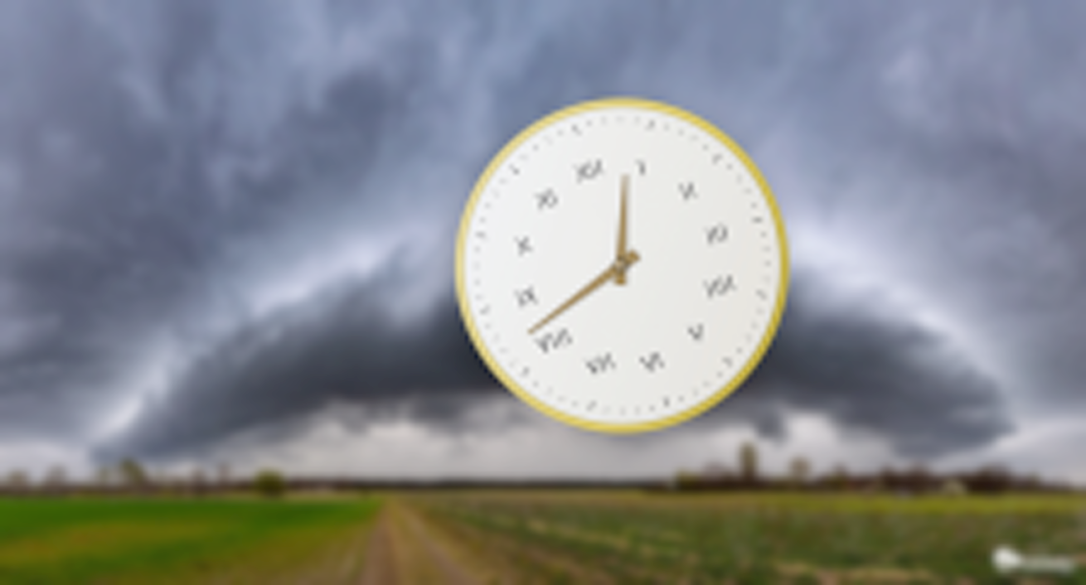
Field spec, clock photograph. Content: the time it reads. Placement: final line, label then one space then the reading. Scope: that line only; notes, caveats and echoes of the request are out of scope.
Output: 12:42
